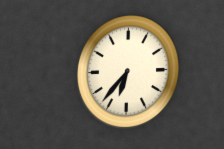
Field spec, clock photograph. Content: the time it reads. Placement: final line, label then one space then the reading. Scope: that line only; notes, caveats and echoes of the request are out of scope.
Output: 6:37
